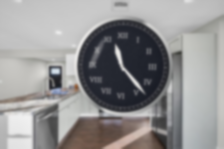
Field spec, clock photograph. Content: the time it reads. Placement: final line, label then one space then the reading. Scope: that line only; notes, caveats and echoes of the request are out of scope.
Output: 11:23
